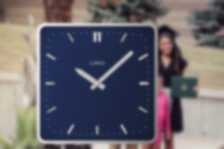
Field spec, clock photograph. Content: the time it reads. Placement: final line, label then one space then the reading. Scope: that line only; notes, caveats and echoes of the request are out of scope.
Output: 10:08
